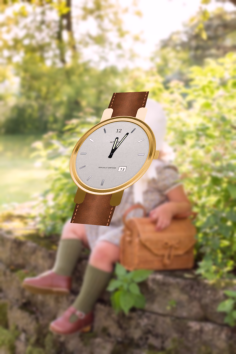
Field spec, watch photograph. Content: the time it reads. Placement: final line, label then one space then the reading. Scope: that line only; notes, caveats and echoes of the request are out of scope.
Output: 12:04
